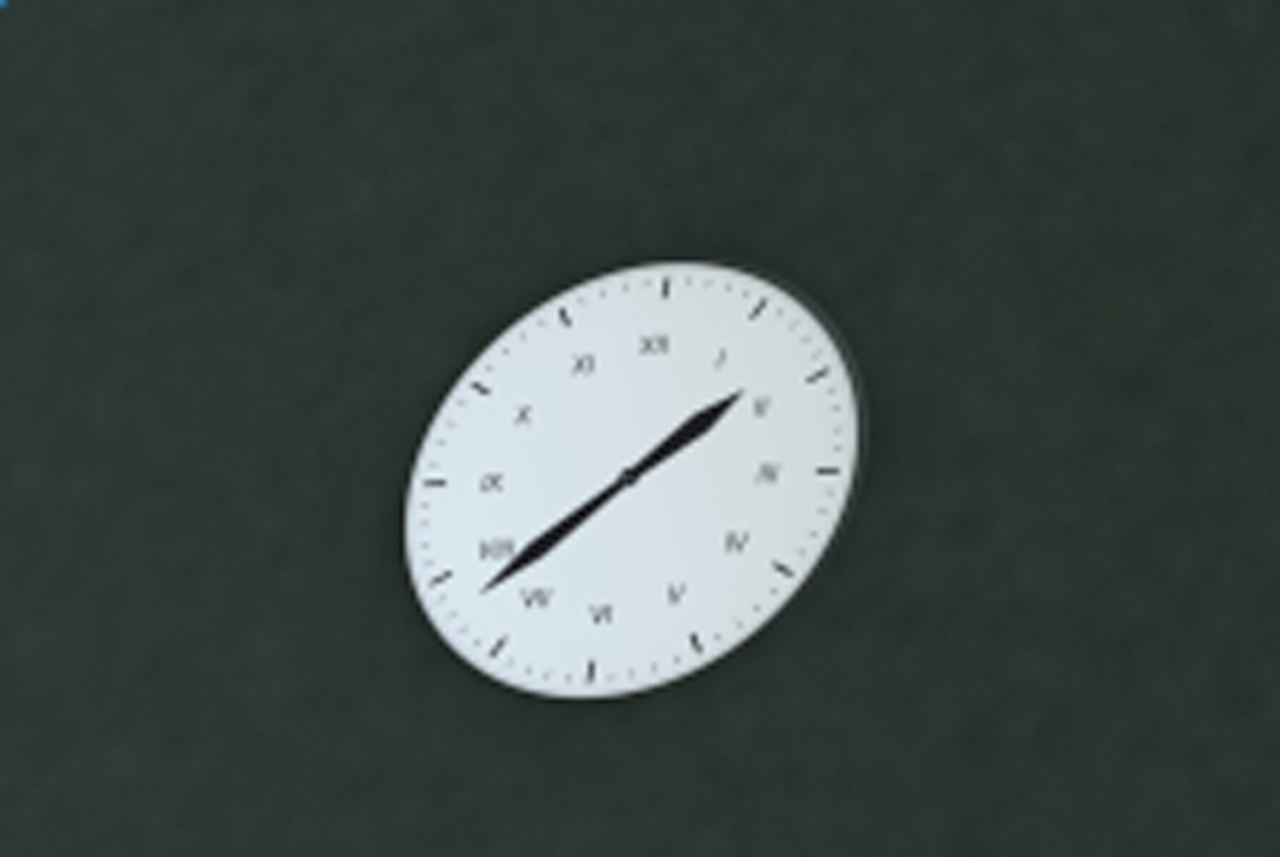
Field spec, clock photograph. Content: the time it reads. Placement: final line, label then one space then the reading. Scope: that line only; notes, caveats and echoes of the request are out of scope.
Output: 1:38
